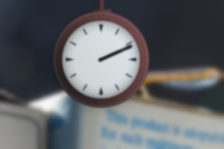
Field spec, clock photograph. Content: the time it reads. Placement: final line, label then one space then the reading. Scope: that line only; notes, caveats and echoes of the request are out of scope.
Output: 2:11
